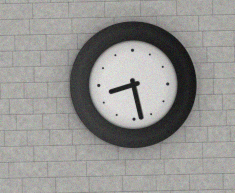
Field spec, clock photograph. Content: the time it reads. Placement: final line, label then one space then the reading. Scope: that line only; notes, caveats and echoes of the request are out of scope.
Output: 8:28
